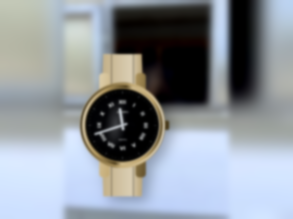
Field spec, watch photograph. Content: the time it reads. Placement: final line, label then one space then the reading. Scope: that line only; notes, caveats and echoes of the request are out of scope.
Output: 11:42
